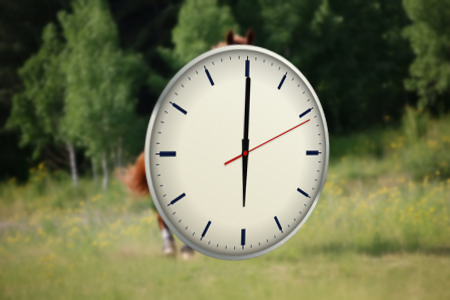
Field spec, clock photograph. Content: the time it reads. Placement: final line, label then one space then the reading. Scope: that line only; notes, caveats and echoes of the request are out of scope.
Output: 6:00:11
